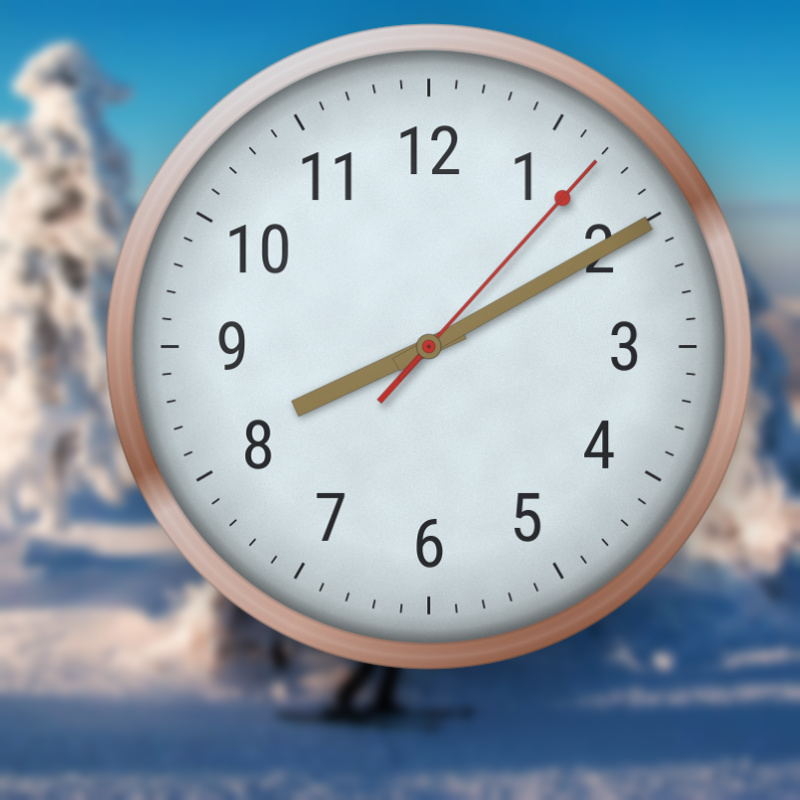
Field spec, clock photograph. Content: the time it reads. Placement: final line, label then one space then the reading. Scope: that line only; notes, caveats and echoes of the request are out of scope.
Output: 8:10:07
